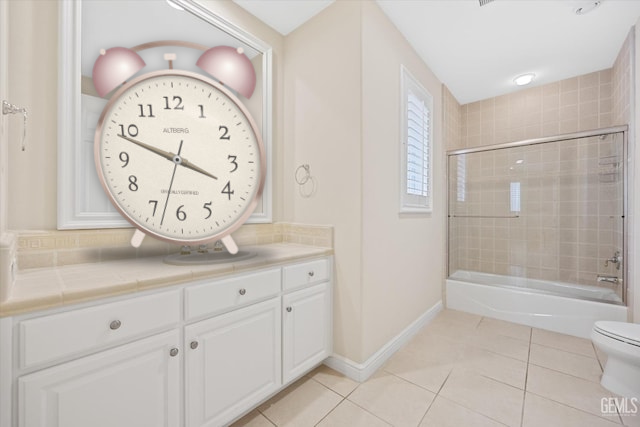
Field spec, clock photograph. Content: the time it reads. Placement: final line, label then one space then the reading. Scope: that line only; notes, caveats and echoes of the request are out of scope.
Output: 3:48:33
